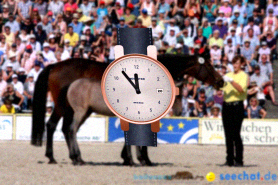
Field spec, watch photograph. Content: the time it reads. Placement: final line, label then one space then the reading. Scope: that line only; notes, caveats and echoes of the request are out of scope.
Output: 11:54
